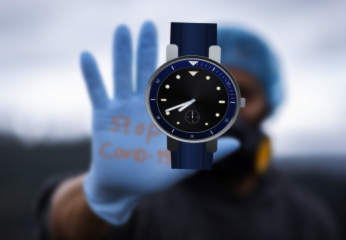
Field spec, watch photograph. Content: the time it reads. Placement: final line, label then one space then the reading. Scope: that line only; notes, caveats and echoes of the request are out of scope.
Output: 7:41
